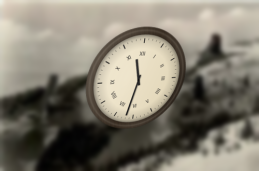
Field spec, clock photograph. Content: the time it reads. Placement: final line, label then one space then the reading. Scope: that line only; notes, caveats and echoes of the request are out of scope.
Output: 11:32
